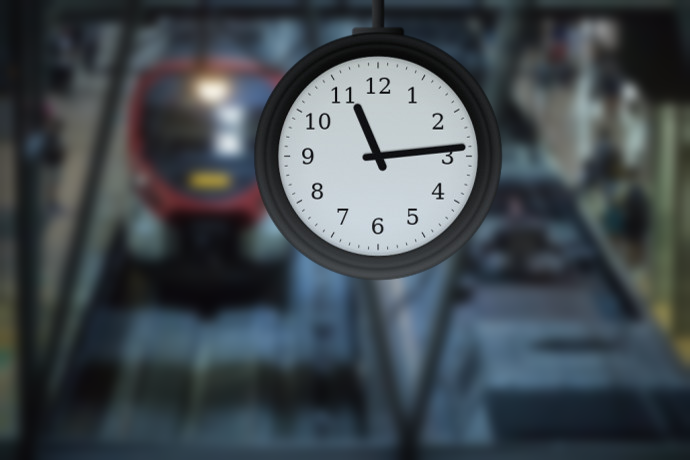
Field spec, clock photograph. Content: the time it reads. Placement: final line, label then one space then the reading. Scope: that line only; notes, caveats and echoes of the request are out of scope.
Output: 11:14
